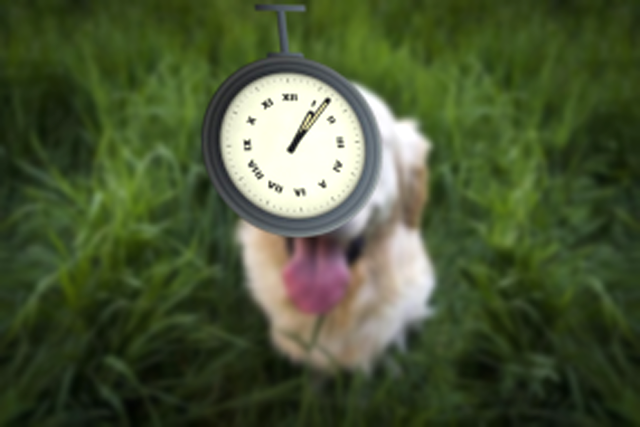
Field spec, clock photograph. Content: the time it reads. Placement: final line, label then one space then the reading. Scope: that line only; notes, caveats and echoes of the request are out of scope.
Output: 1:07
